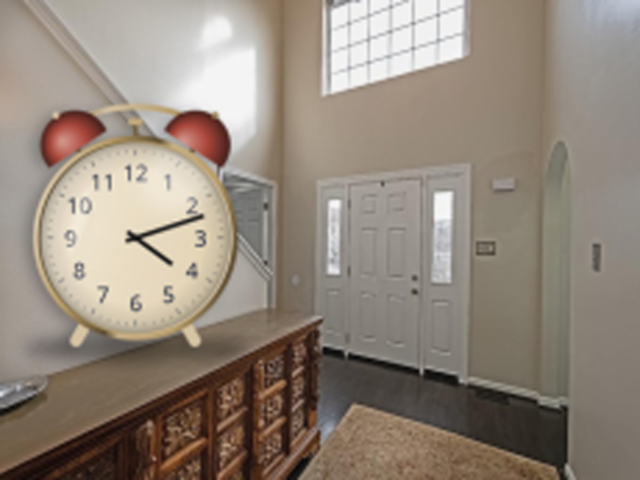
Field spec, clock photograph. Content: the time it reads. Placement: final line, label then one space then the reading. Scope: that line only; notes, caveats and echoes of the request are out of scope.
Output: 4:12
